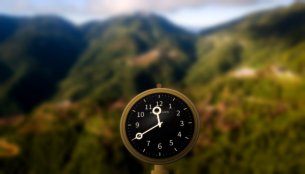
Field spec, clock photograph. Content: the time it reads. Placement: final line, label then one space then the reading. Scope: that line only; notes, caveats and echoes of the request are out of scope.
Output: 11:40
